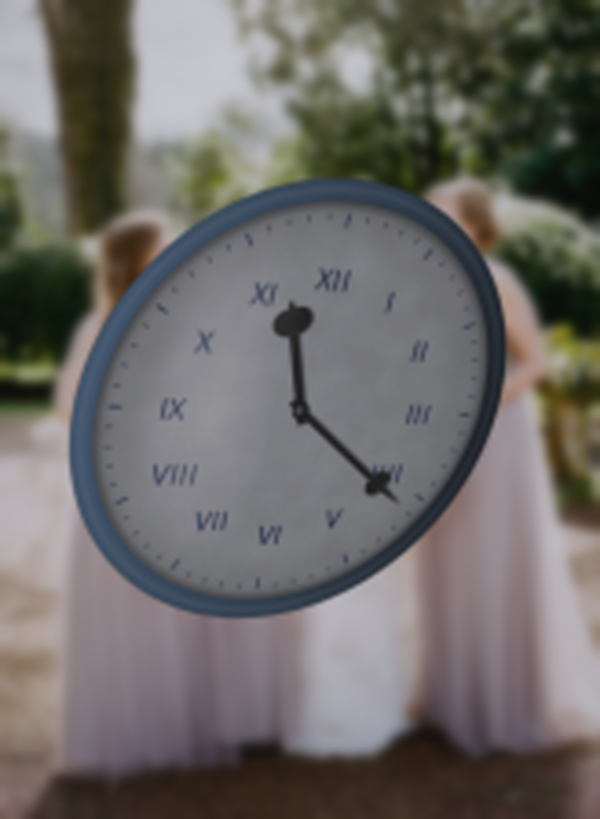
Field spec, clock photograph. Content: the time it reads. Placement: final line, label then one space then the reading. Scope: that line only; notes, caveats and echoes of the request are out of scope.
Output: 11:21
